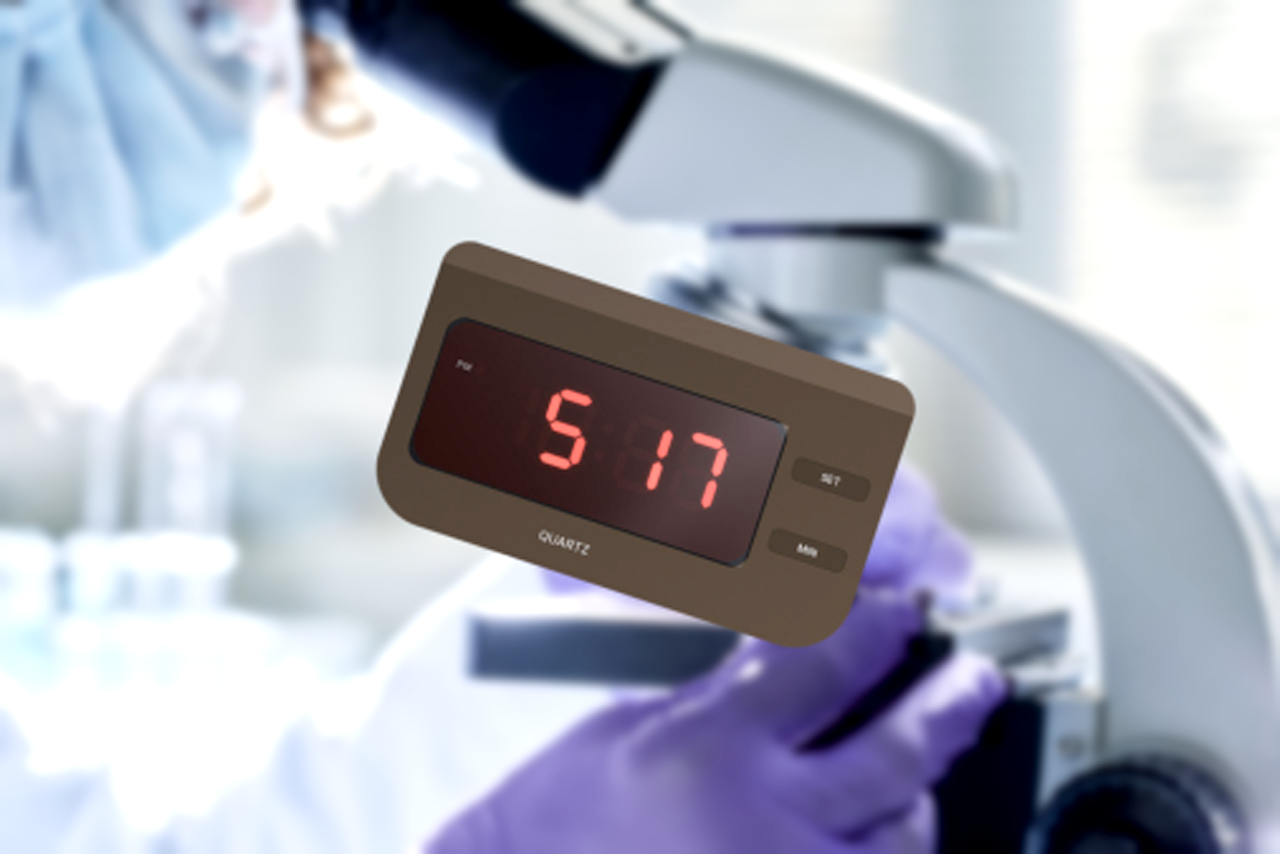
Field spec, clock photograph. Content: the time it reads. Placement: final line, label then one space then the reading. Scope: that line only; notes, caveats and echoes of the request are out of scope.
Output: 5:17
